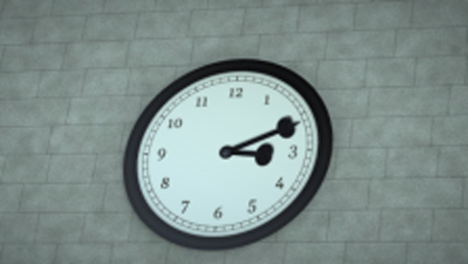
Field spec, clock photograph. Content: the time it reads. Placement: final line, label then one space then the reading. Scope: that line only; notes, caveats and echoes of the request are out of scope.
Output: 3:11
